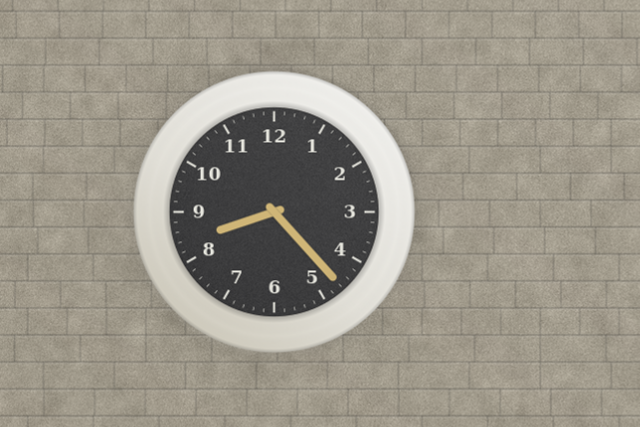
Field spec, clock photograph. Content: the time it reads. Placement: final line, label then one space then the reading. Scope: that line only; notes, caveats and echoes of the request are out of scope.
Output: 8:23
